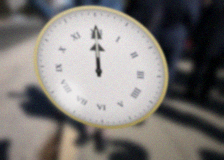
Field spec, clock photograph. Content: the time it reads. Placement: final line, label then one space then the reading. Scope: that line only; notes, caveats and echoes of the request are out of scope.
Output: 12:00
